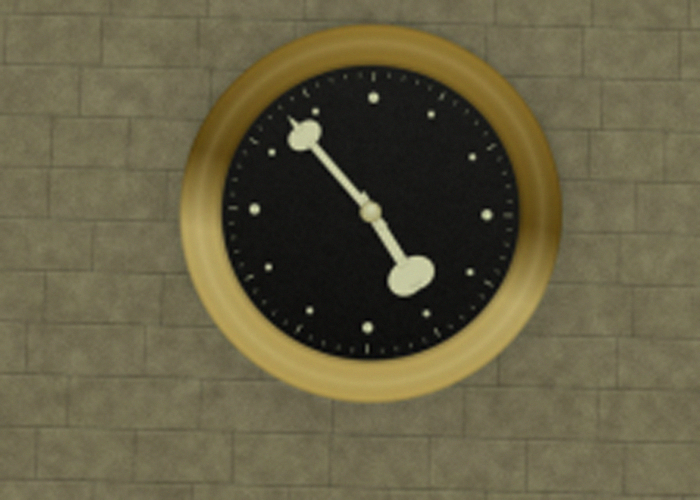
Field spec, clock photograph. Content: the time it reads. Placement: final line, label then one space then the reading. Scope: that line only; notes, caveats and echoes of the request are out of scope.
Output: 4:53
